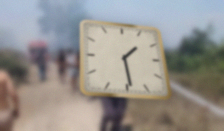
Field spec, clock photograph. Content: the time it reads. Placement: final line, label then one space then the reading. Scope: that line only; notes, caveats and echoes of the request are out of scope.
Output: 1:29
